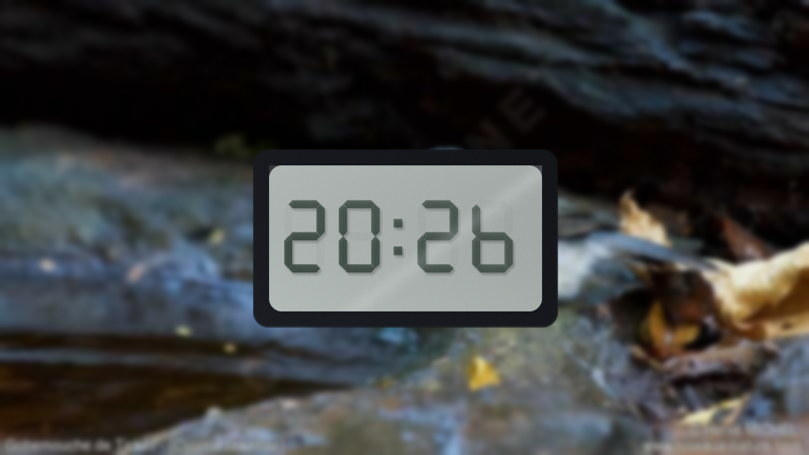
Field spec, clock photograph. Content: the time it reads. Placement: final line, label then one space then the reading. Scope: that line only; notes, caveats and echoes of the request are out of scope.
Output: 20:26
